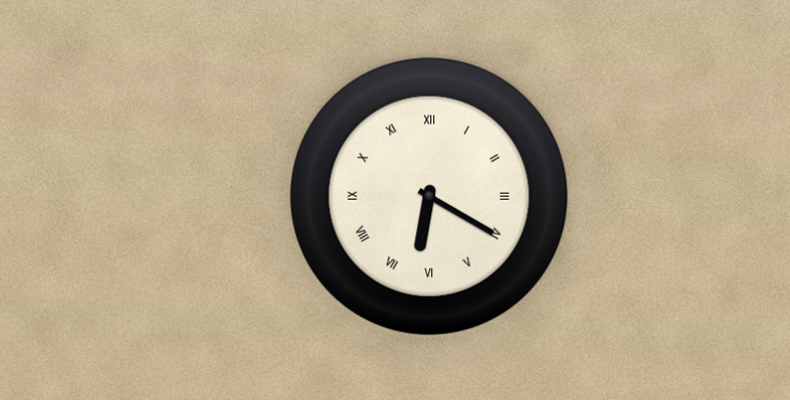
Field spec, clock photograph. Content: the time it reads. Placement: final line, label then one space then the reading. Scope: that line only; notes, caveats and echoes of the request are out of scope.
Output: 6:20
